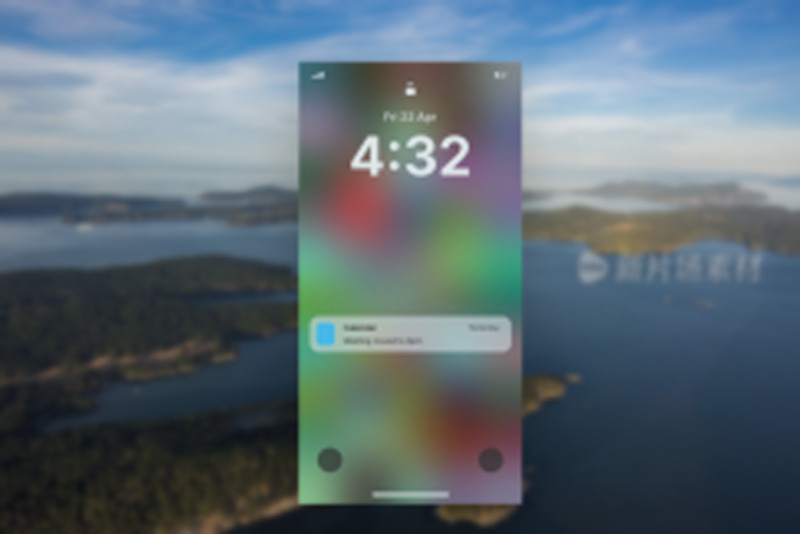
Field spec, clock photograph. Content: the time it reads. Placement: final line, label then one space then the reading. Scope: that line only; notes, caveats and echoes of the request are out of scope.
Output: 4:32
